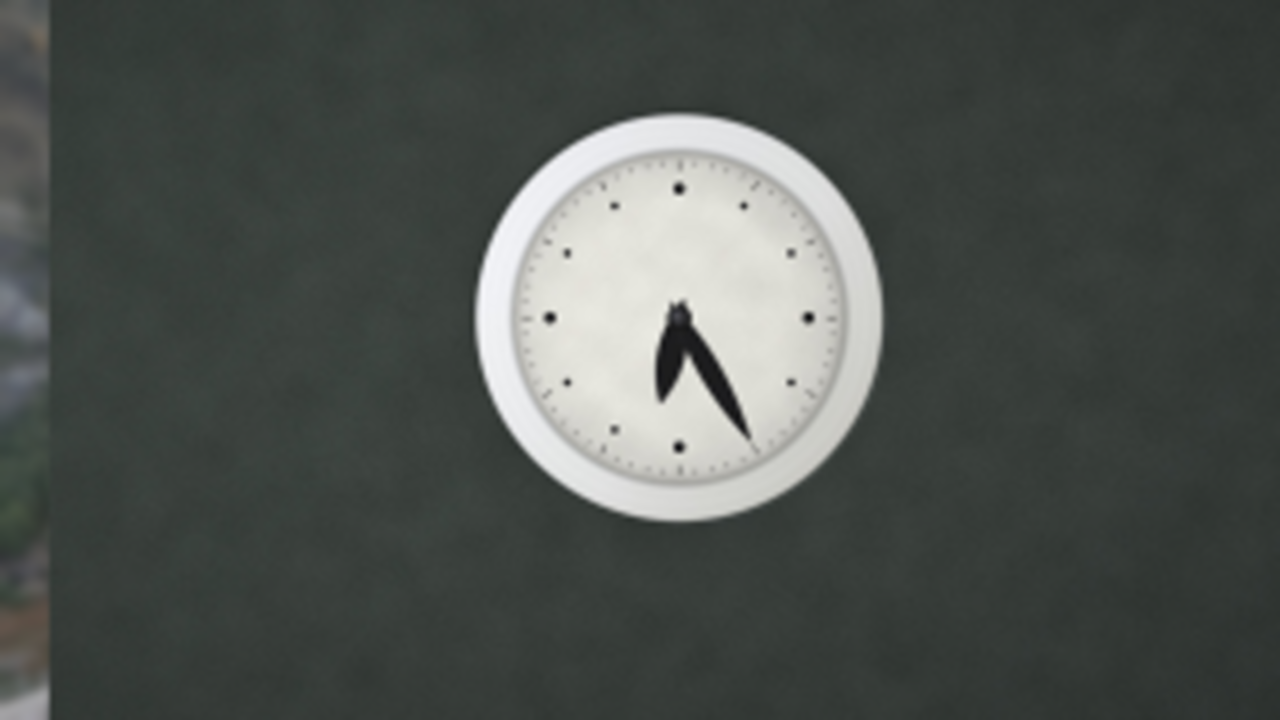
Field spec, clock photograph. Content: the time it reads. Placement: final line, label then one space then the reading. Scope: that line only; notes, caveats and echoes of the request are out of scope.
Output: 6:25
